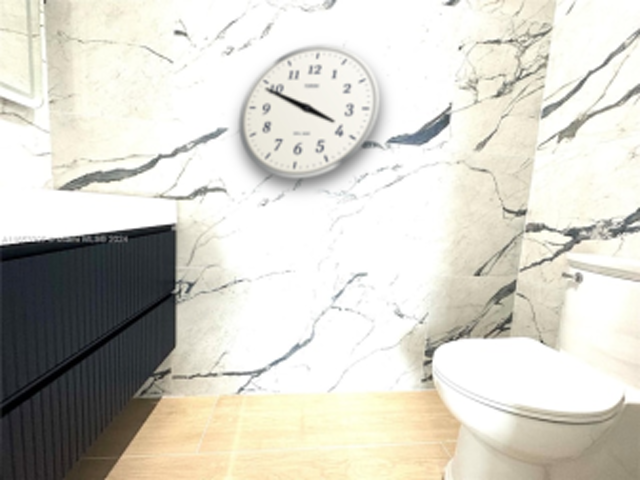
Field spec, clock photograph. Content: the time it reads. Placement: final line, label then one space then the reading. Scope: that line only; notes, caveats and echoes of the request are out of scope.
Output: 3:49
